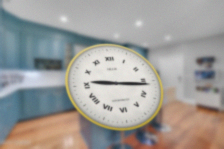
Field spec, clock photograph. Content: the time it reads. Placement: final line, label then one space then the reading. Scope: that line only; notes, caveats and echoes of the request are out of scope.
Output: 9:16
